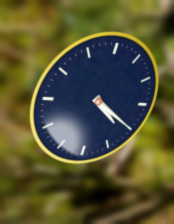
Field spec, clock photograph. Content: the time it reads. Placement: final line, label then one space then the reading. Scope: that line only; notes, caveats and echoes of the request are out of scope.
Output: 4:20
